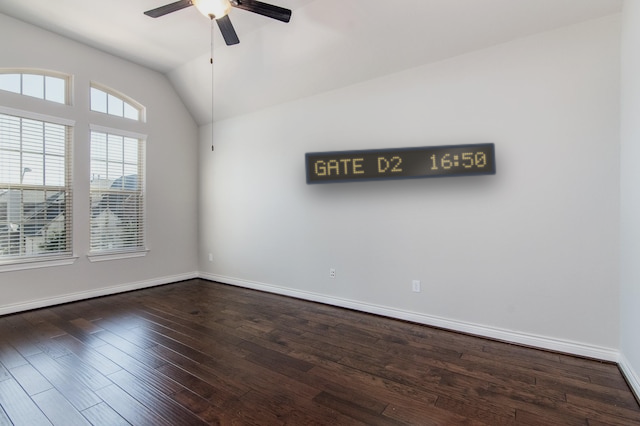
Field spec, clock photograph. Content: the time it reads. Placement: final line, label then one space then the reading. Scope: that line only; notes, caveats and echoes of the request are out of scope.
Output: 16:50
